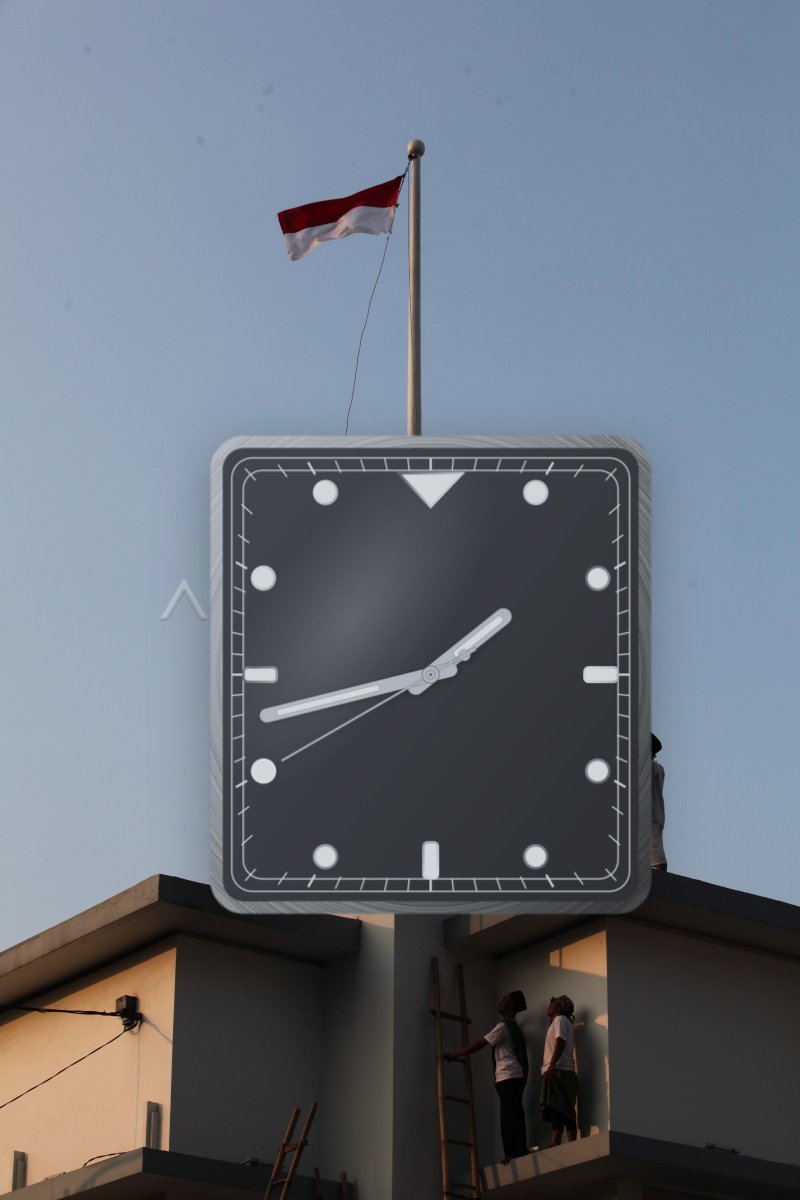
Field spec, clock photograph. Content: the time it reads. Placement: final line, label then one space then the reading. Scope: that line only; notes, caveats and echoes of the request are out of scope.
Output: 1:42:40
